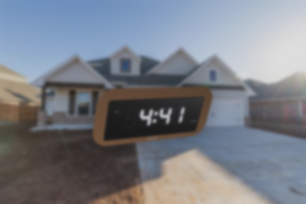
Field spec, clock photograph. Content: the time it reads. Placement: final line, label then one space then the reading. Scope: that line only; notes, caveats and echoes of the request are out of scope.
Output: 4:41
